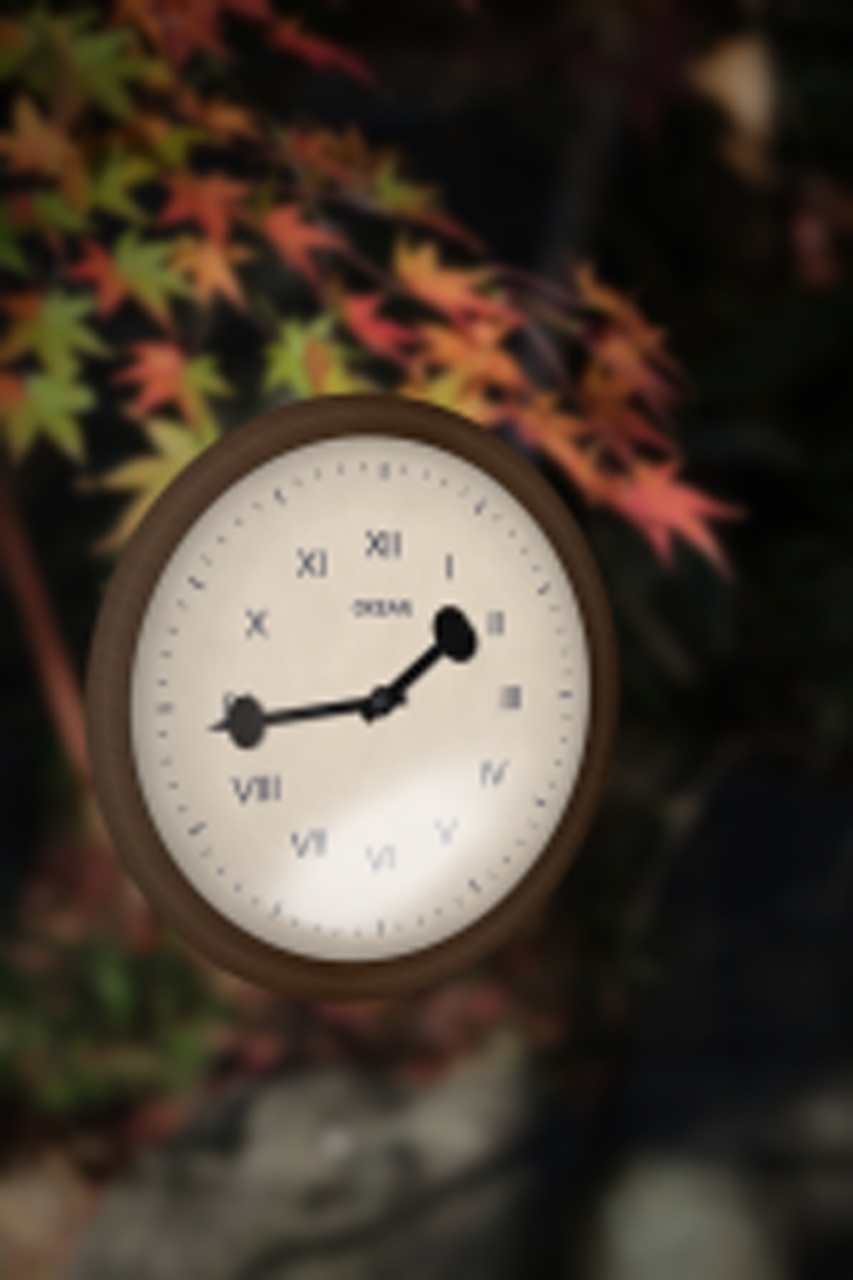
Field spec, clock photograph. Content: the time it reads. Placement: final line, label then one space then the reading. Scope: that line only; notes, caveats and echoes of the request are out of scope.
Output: 1:44
